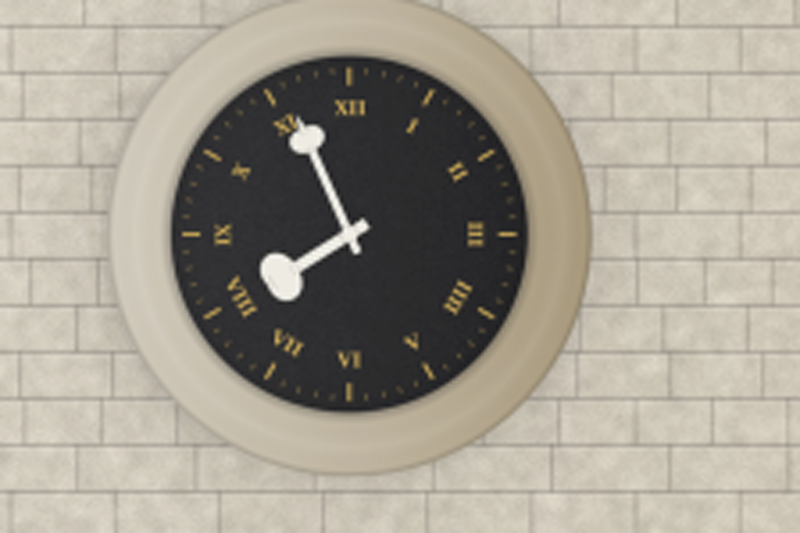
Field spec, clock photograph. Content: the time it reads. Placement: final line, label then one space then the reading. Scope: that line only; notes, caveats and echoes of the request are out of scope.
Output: 7:56
